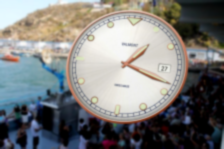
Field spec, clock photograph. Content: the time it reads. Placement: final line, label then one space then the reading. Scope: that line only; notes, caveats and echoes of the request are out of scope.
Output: 1:18
